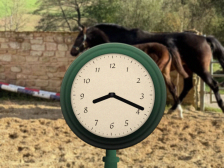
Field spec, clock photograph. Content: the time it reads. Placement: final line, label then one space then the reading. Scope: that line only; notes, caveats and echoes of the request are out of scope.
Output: 8:19
